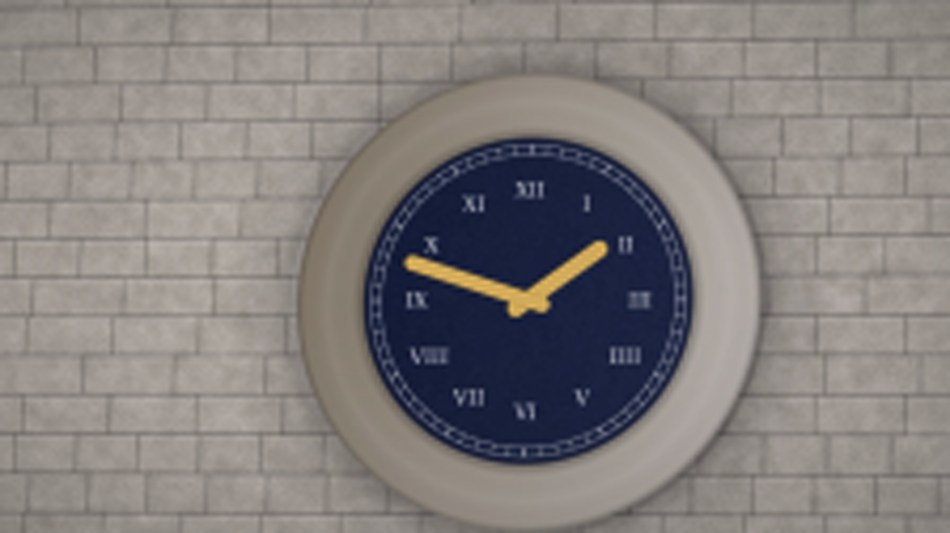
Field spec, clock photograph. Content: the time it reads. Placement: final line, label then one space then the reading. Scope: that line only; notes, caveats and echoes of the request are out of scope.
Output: 1:48
